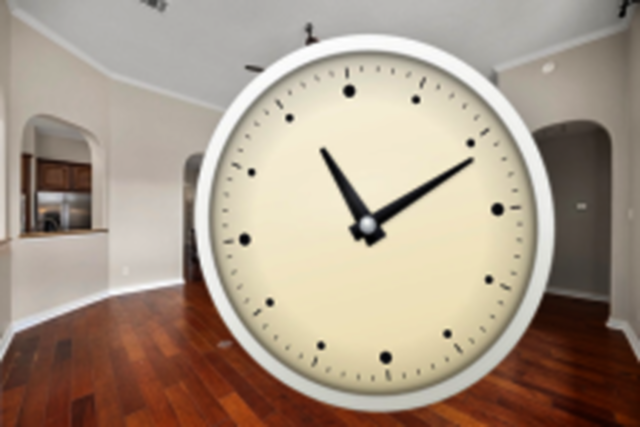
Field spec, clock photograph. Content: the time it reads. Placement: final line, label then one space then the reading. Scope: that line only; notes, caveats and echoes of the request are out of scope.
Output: 11:11
